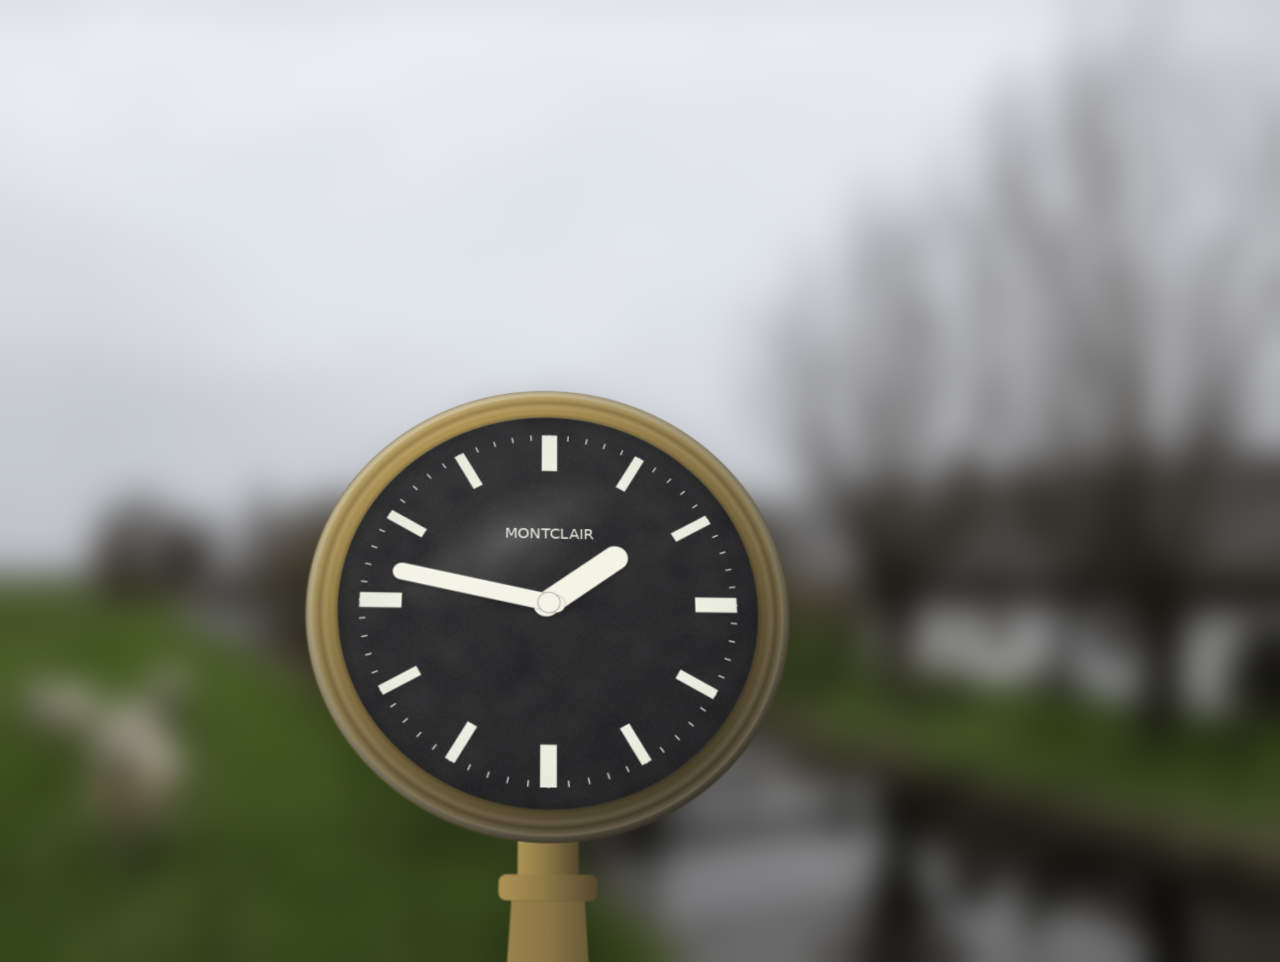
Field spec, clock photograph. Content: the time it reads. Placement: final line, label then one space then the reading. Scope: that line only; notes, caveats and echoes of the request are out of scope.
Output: 1:47
